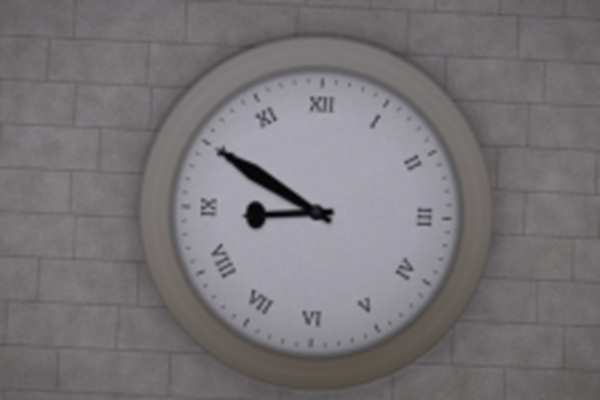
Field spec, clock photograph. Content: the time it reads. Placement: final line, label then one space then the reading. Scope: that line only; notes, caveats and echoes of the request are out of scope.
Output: 8:50
